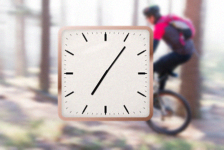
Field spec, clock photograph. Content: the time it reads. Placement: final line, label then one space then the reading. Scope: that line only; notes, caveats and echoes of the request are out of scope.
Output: 7:06
